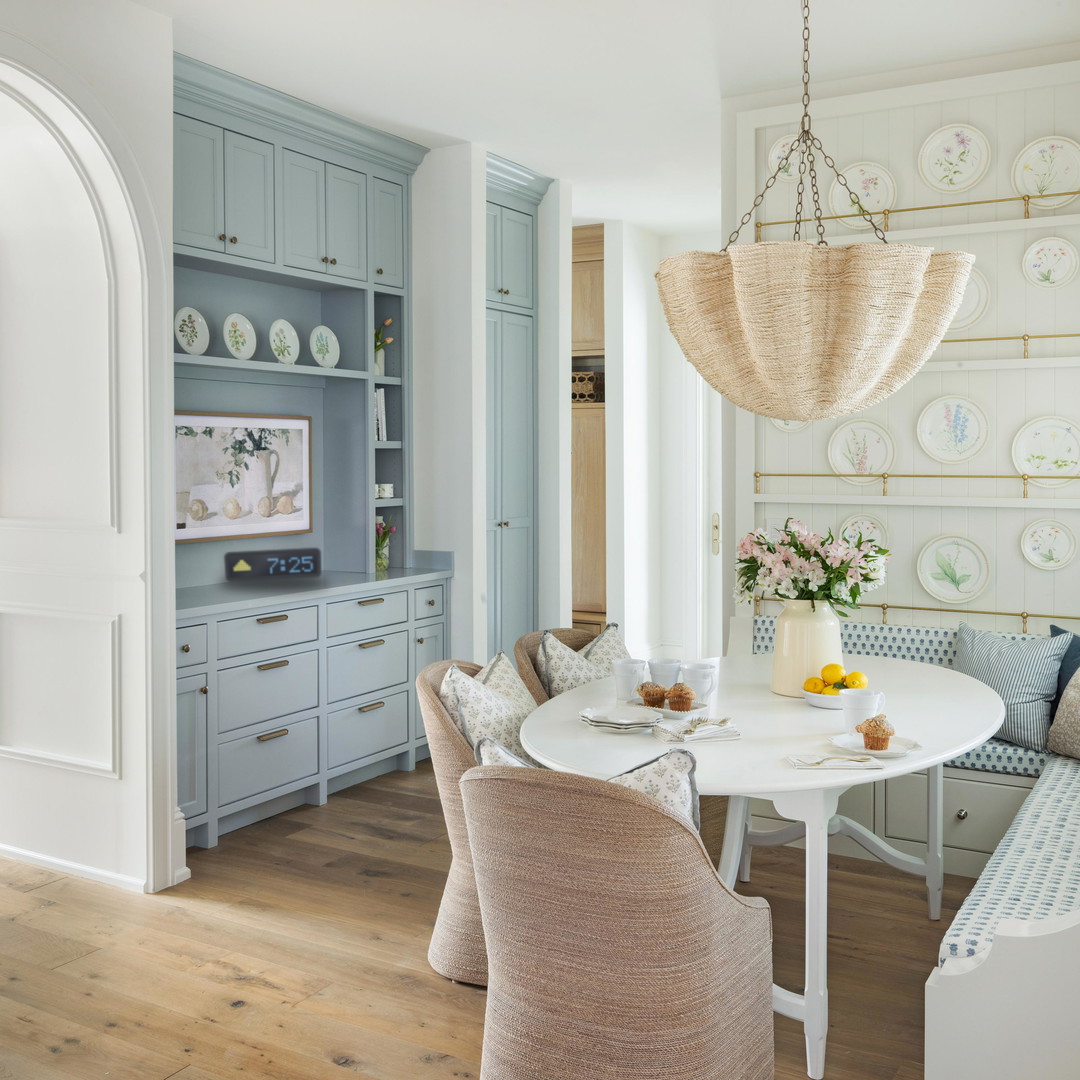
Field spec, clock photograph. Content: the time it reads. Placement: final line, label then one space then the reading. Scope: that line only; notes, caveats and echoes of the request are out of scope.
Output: 7:25
